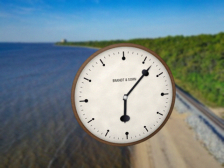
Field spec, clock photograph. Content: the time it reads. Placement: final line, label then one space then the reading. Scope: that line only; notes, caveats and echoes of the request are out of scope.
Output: 6:07
